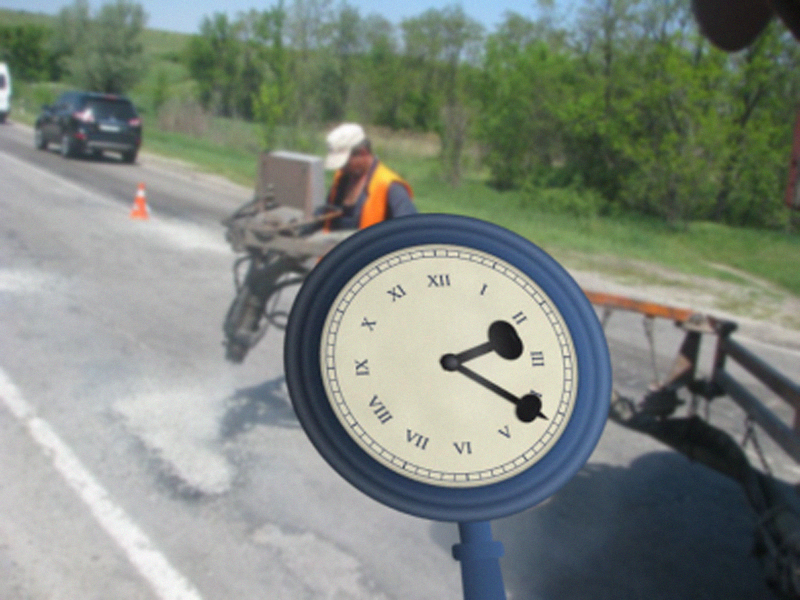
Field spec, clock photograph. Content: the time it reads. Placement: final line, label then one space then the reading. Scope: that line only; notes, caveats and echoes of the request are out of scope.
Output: 2:21
